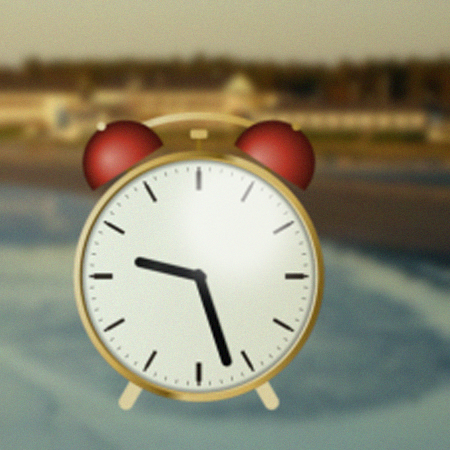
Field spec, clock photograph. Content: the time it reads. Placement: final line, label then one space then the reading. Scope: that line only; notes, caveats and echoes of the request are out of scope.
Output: 9:27
